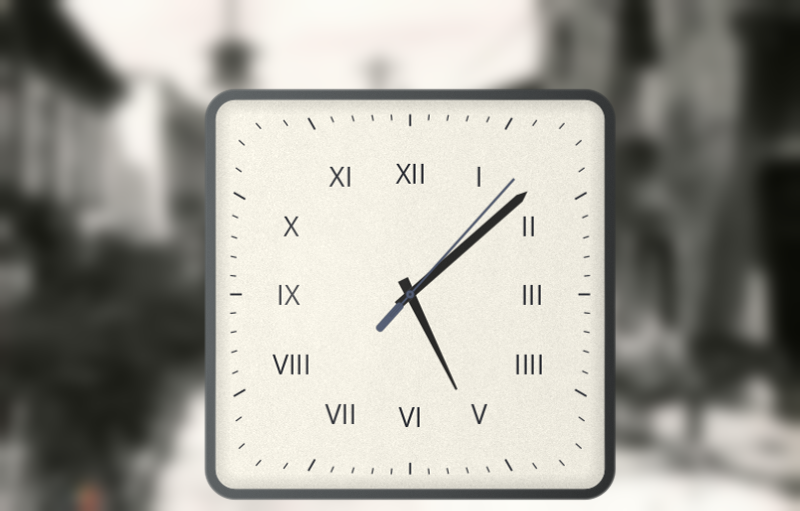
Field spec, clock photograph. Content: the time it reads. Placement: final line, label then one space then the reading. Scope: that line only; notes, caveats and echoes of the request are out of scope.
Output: 5:08:07
